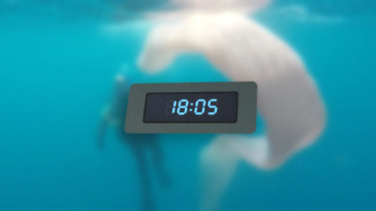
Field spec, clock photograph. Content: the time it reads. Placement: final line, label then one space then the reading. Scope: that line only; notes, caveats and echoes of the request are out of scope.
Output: 18:05
